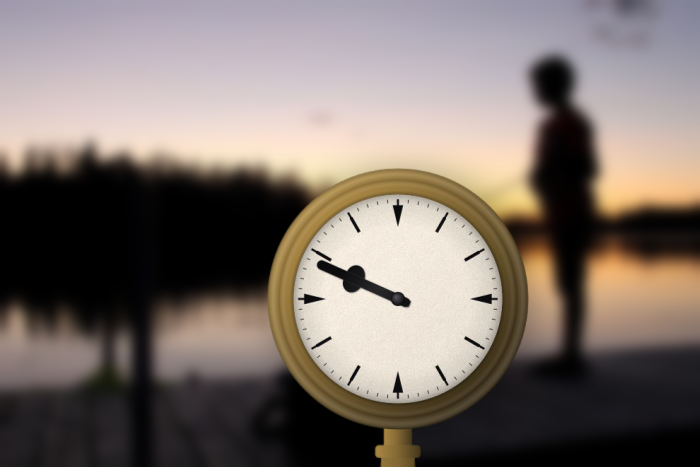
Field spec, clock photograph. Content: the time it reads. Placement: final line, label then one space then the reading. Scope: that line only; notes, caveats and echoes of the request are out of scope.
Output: 9:49
